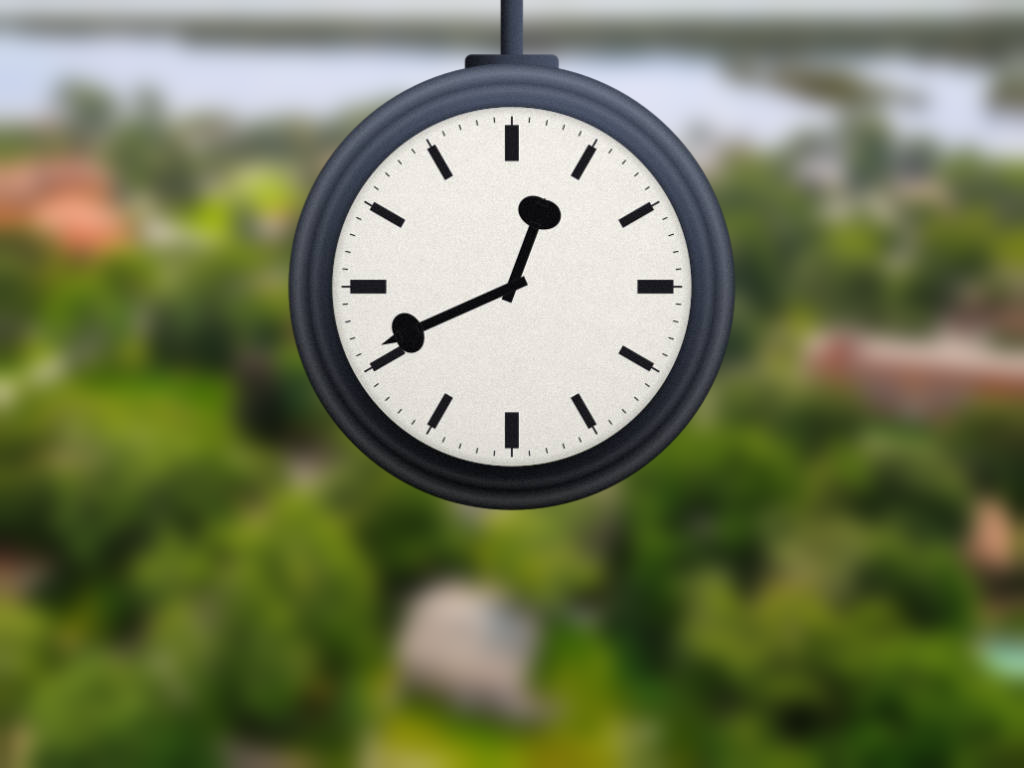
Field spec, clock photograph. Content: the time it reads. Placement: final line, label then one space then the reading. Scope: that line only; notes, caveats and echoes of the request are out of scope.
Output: 12:41
